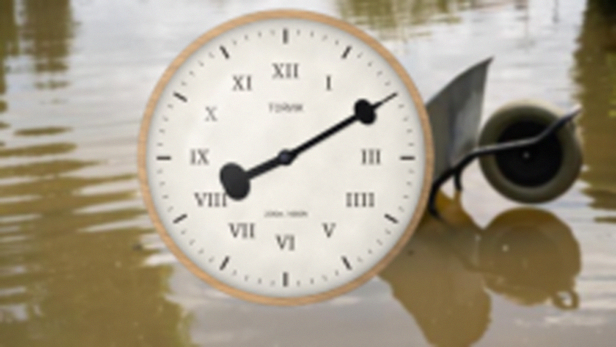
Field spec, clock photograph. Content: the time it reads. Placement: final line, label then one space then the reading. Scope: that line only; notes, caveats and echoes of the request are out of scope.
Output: 8:10
